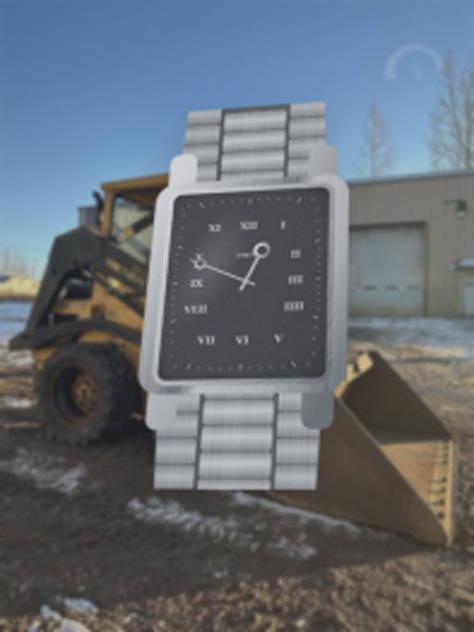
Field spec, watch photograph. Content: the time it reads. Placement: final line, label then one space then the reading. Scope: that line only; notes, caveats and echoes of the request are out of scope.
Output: 12:49
